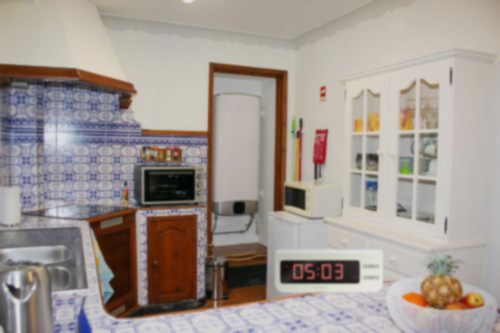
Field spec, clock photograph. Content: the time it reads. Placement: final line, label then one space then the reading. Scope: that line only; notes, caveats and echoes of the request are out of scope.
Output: 5:03
